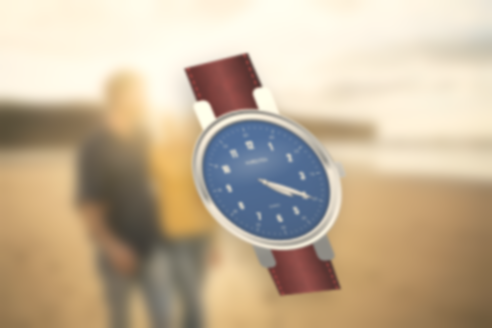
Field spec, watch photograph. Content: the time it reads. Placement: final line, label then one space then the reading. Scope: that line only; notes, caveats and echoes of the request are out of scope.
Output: 4:20
